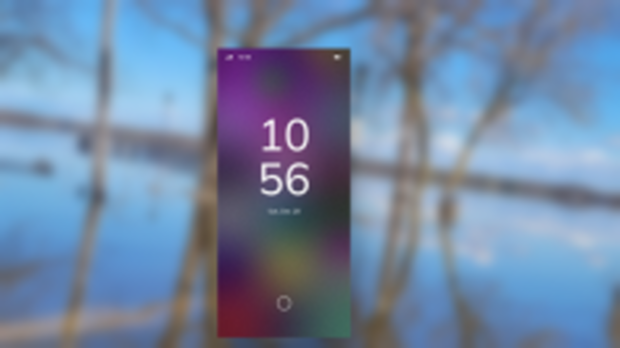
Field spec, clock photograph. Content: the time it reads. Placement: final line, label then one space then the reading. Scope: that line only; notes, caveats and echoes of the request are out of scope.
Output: 10:56
